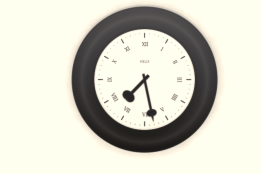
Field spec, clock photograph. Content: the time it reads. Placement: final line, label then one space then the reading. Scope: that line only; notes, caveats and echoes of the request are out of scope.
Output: 7:28
